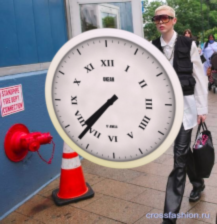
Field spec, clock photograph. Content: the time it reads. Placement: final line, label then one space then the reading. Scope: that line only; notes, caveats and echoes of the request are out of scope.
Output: 7:37
